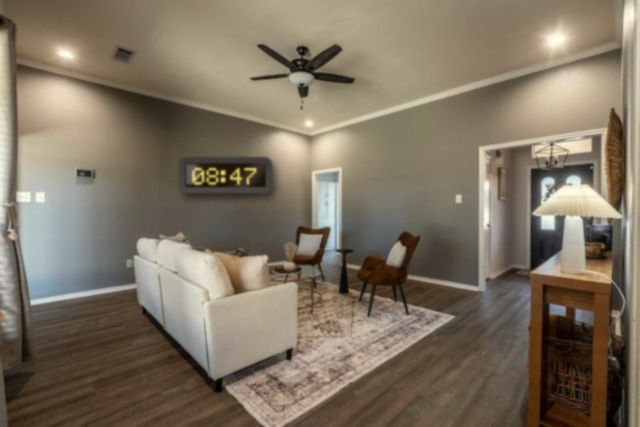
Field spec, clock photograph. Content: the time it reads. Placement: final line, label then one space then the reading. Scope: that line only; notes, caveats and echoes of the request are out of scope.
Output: 8:47
